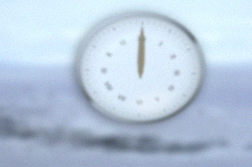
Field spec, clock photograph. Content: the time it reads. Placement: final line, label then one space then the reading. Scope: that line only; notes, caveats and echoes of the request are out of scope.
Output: 12:00
